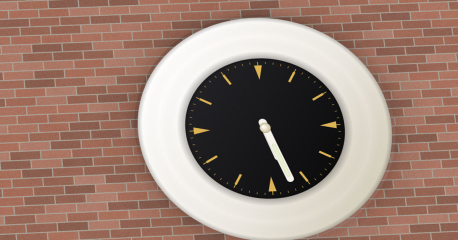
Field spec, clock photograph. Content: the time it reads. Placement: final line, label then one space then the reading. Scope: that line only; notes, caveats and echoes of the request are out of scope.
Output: 5:27
